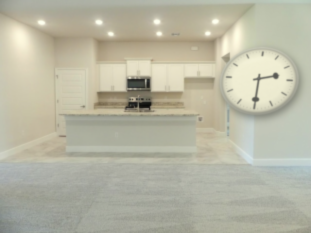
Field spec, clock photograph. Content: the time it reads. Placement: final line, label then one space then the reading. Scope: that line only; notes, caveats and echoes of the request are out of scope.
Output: 2:30
